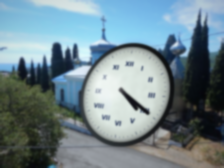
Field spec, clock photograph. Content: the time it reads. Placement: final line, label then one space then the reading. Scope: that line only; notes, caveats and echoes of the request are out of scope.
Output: 4:20
